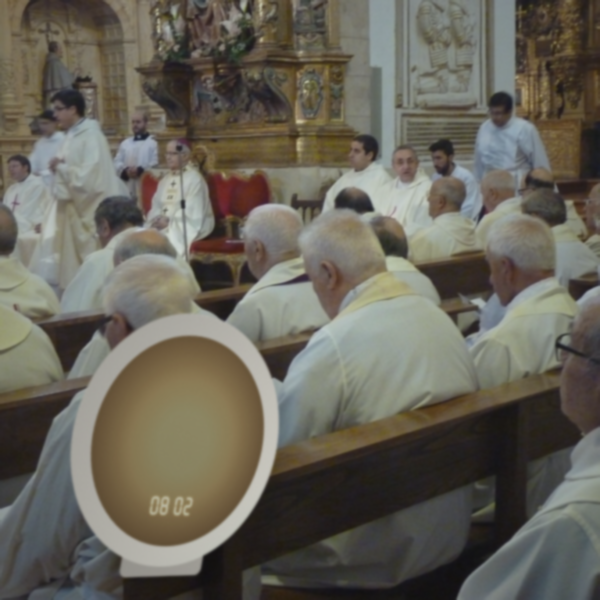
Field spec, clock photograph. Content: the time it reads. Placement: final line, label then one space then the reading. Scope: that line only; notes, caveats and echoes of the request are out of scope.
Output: 8:02
